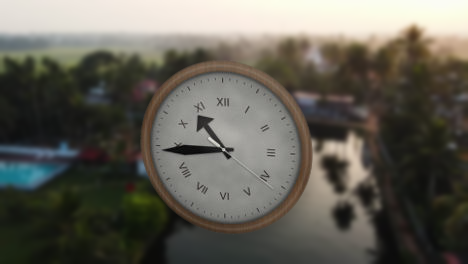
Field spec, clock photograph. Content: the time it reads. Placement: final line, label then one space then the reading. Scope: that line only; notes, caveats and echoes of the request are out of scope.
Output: 10:44:21
